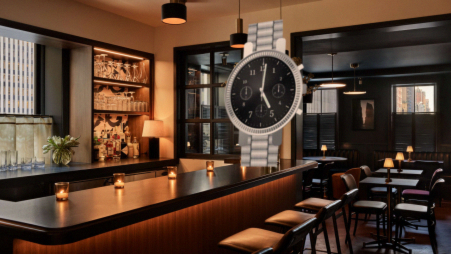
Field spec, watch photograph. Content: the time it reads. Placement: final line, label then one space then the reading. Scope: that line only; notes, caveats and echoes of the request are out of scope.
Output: 5:01
